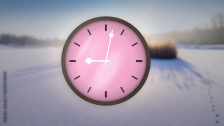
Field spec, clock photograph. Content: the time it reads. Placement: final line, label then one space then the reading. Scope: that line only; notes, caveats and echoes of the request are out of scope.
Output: 9:02
